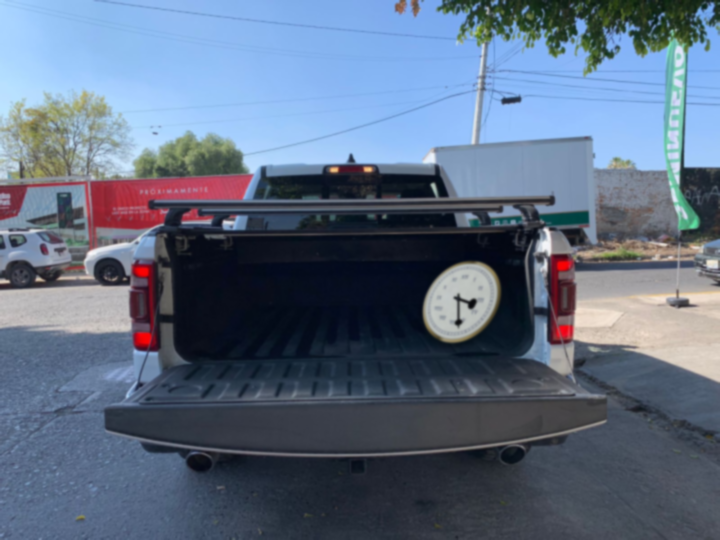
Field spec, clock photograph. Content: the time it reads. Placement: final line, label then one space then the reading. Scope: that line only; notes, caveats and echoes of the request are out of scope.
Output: 3:27
